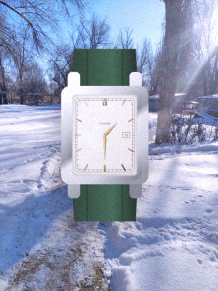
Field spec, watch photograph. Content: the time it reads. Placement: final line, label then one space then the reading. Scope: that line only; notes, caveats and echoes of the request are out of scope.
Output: 1:30
